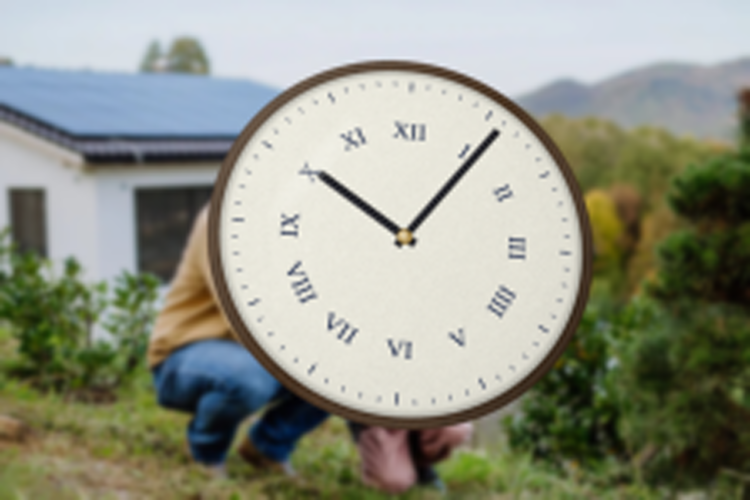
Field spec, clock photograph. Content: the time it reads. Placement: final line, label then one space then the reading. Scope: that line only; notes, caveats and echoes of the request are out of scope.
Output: 10:06
